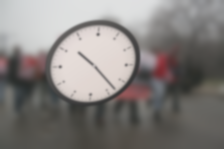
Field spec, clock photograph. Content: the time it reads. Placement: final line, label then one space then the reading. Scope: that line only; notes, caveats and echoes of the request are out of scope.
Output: 10:23
